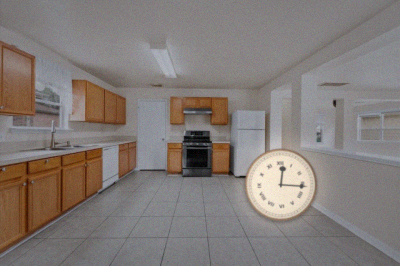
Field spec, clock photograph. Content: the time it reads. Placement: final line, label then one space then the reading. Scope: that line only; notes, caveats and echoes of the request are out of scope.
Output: 12:16
